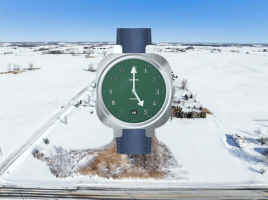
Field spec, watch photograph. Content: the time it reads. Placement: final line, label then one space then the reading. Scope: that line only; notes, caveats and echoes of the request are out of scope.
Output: 5:00
